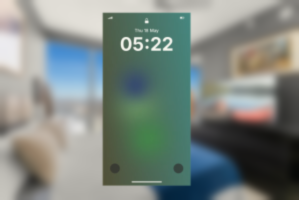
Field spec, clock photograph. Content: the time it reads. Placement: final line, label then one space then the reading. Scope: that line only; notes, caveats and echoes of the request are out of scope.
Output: 5:22
